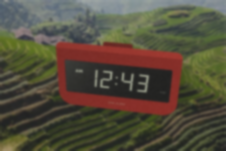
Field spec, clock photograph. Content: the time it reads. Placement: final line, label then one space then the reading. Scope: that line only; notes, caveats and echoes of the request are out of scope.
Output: 12:43
